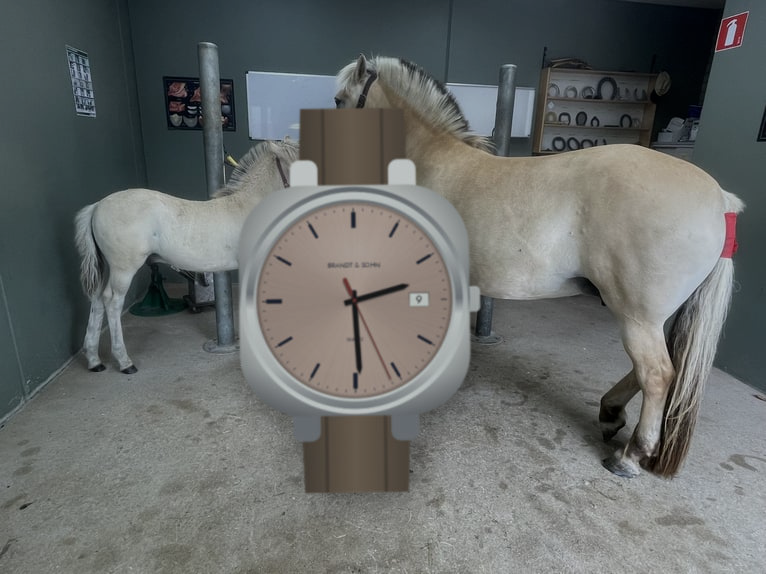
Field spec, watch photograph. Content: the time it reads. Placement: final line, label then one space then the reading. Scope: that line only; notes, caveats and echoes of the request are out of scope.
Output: 2:29:26
